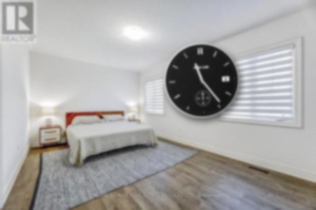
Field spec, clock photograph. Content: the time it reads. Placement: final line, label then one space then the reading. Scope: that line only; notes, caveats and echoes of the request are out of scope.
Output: 11:24
